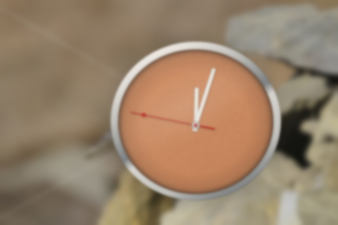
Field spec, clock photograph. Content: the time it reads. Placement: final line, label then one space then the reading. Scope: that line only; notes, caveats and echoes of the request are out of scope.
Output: 12:02:47
